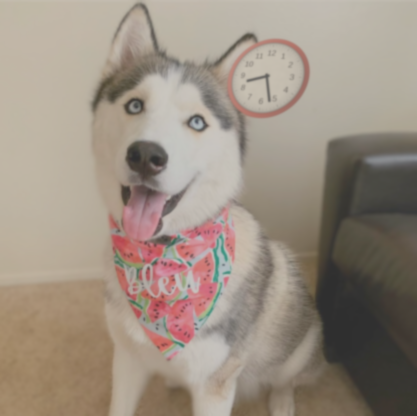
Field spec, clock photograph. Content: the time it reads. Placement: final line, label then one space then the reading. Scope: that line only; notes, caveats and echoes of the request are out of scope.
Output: 8:27
